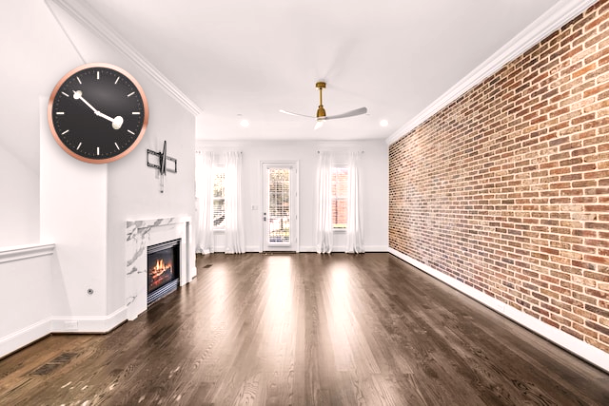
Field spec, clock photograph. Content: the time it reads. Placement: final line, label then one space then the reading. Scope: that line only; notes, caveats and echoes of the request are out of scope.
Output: 3:52
